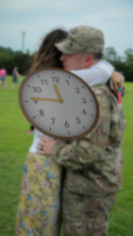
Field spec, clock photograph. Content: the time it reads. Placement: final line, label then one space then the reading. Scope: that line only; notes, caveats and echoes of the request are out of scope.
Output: 11:46
